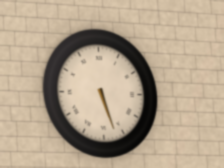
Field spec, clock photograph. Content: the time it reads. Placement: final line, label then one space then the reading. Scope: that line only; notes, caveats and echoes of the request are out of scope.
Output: 5:27
